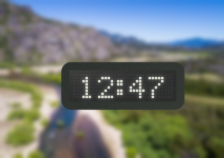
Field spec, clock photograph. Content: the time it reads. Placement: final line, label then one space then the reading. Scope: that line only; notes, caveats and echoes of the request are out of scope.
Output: 12:47
